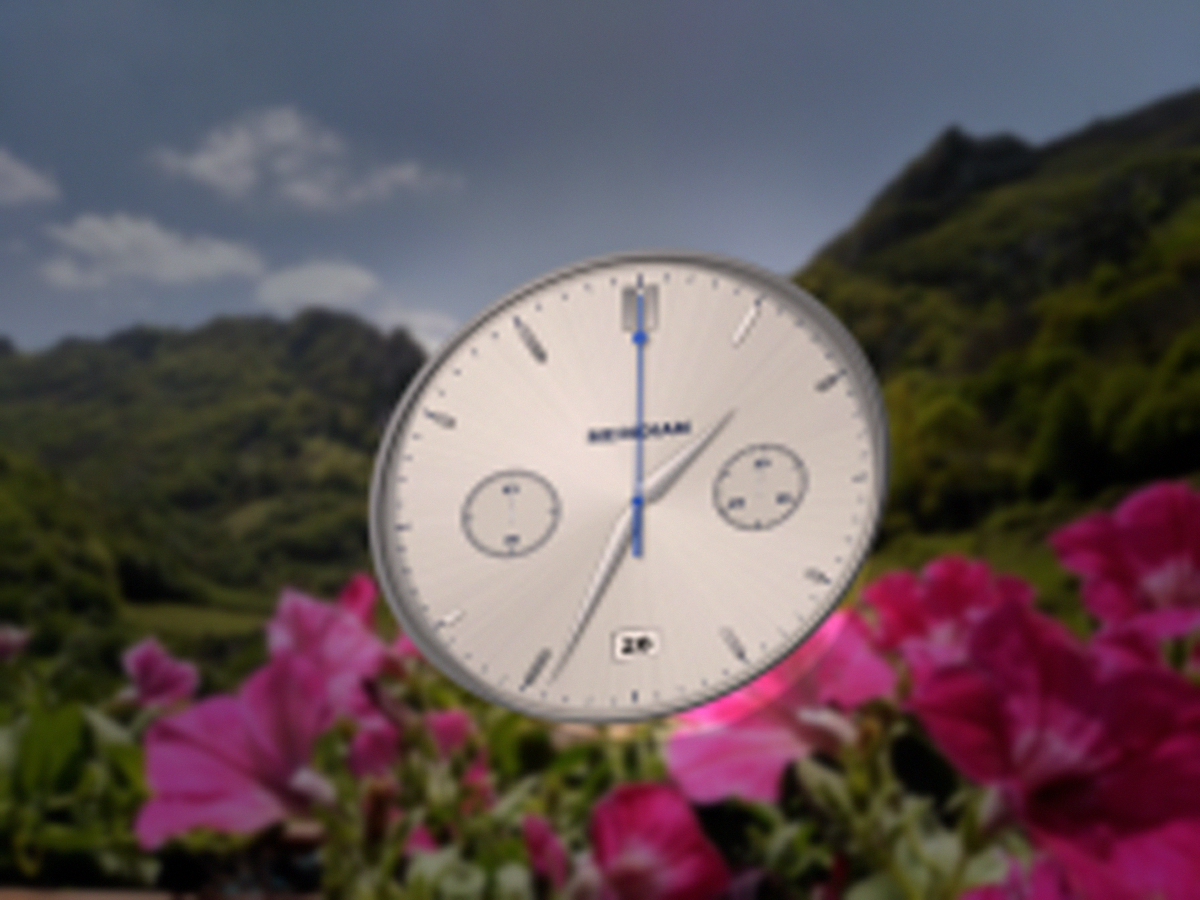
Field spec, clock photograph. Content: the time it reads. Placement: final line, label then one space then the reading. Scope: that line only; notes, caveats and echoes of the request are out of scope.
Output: 1:34
